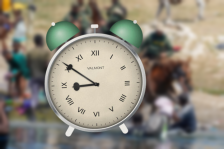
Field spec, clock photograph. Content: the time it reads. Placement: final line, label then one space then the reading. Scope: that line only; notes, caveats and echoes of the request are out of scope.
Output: 8:51
